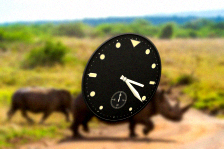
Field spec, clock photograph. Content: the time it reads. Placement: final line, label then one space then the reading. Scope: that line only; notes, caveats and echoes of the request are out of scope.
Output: 3:21
